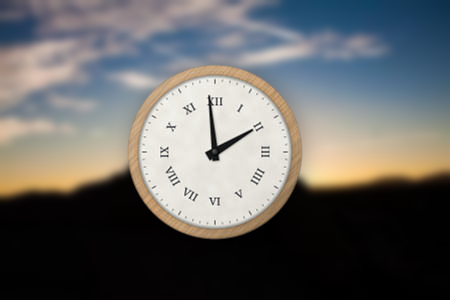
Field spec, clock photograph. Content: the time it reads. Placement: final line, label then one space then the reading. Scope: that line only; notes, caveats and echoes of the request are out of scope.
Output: 1:59
